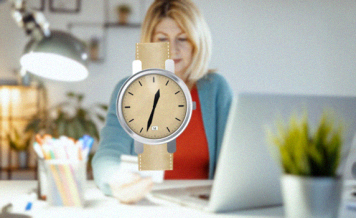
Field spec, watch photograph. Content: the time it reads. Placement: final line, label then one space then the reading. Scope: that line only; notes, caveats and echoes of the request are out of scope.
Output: 12:33
